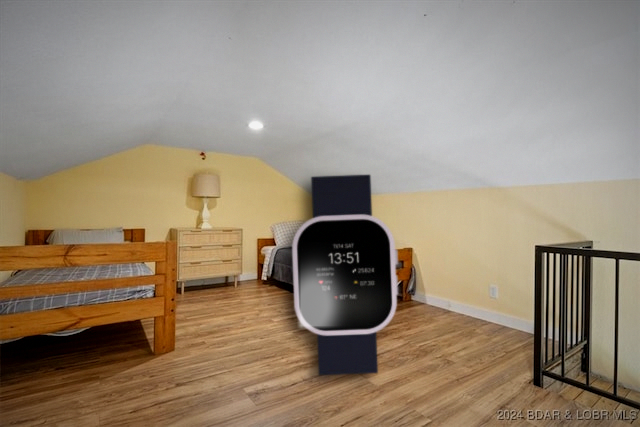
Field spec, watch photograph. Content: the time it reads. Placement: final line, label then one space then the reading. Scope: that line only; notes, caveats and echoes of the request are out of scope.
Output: 13:51
